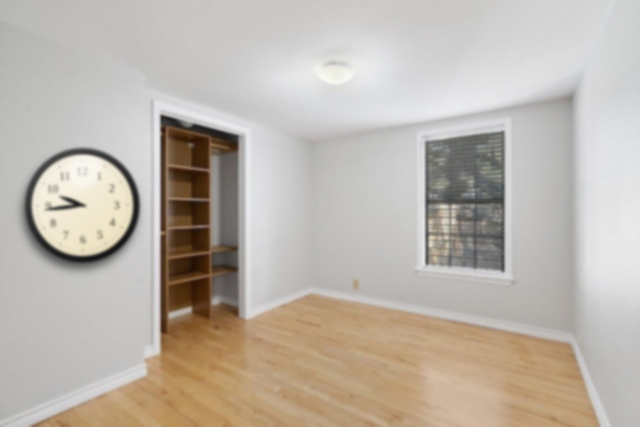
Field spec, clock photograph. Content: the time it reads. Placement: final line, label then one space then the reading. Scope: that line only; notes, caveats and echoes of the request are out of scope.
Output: 9:44
